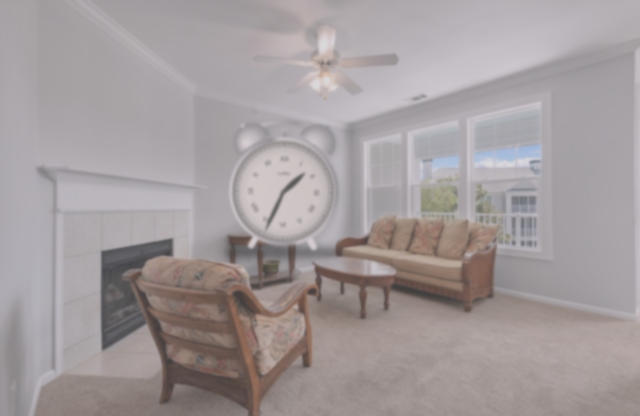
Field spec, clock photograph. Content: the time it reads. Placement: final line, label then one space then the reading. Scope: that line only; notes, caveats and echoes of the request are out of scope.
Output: 1:34
